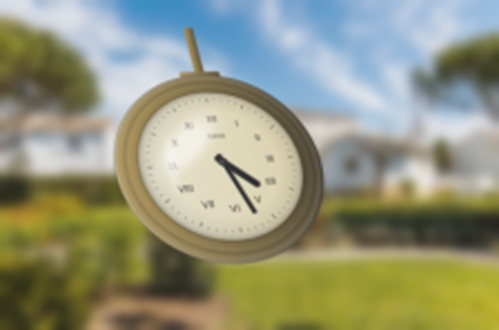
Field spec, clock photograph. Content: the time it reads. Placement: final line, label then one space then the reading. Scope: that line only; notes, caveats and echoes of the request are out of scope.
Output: 4:27
